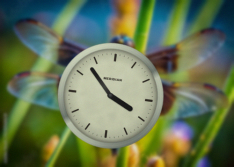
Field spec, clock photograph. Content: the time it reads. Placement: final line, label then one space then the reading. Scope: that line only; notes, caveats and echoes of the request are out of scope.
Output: 3:53
